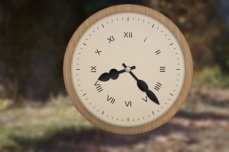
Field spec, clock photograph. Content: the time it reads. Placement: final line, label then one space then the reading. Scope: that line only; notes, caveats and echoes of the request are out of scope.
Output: 8:23
